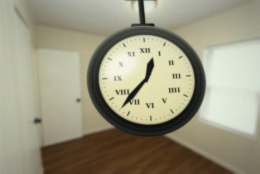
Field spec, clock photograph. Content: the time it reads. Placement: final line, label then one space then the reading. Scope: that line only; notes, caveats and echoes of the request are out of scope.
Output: 12:37
